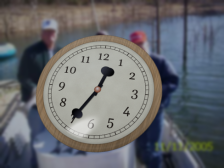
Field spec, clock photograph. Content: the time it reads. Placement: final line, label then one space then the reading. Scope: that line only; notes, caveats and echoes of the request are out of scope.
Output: 12:35
